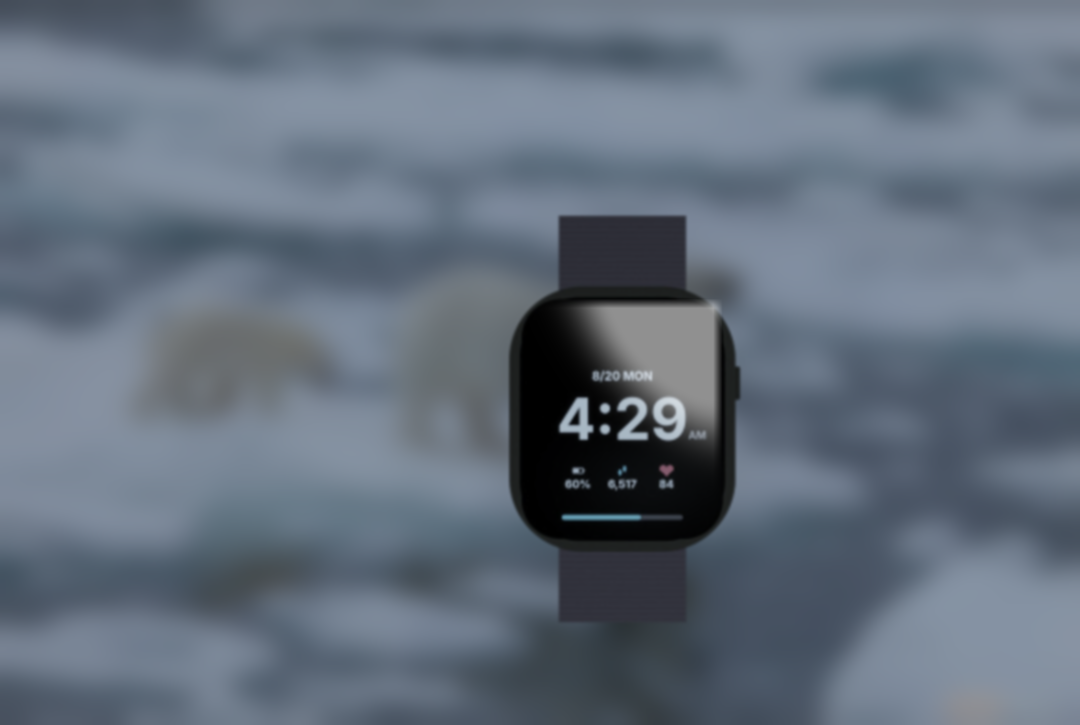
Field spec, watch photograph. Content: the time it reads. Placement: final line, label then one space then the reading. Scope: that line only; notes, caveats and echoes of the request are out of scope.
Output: 4:29
